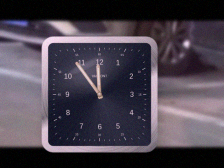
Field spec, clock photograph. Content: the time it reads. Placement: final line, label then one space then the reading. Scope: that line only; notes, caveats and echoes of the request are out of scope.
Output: 11:54
